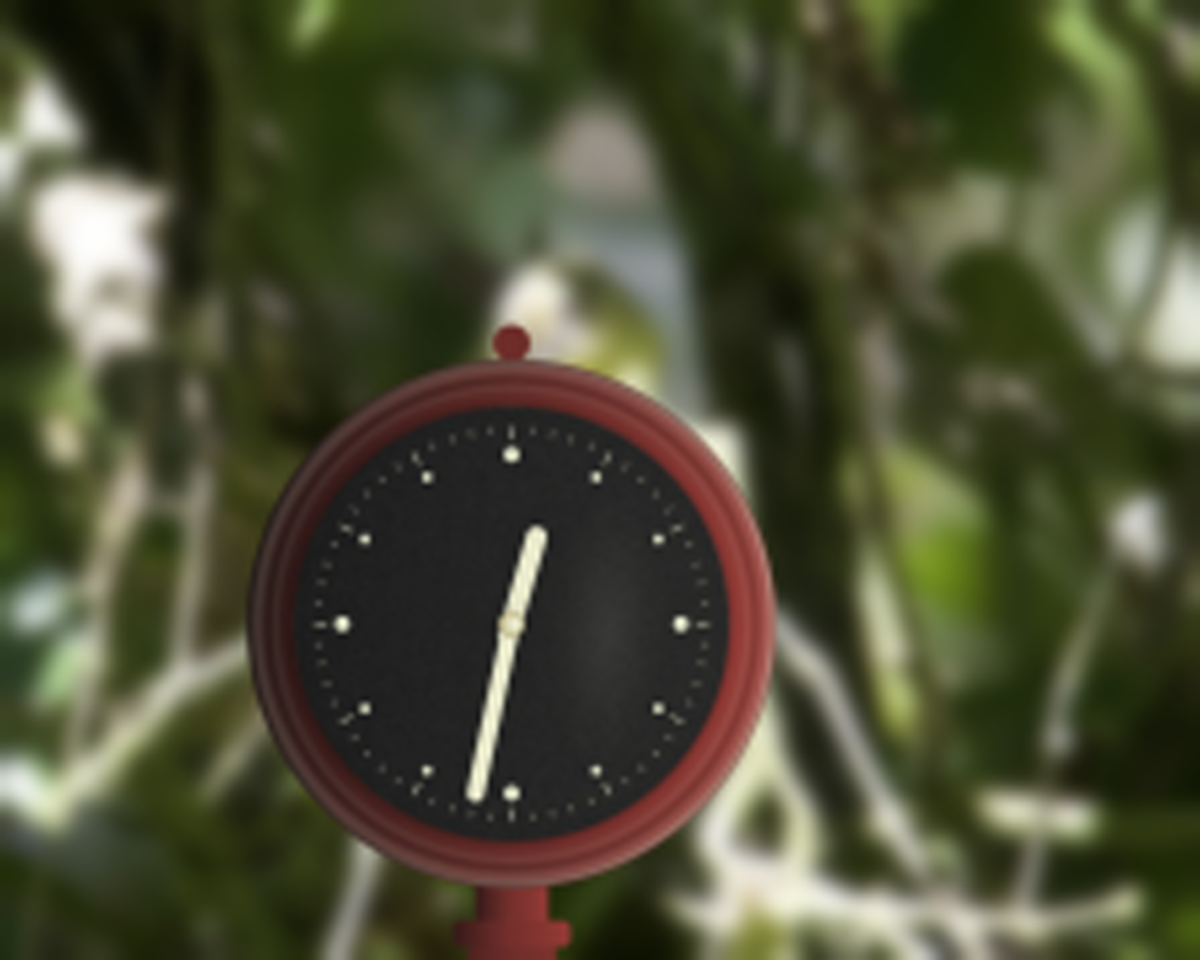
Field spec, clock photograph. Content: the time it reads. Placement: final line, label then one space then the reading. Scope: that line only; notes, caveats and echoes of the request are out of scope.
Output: 12:32
